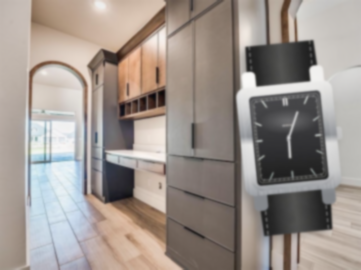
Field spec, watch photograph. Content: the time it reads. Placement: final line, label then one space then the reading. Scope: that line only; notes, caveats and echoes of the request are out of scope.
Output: 6:04
